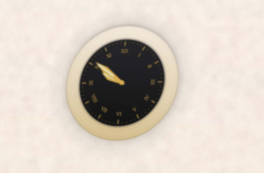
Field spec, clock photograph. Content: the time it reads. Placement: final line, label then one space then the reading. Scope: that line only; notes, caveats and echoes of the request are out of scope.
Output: 9:51
